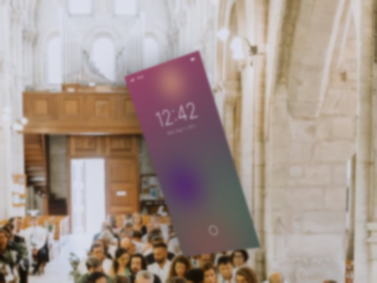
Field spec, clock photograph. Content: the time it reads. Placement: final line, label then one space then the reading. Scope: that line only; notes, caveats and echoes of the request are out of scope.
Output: 12:42
